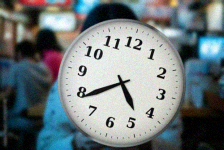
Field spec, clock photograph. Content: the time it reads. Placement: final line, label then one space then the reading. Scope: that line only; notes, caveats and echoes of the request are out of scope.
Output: 4:39
